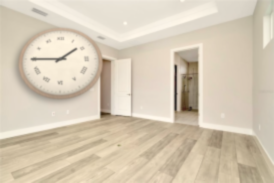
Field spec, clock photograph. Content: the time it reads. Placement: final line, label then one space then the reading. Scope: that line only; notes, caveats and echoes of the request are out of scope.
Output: 1:45
